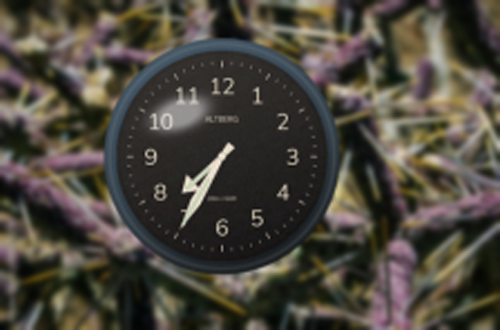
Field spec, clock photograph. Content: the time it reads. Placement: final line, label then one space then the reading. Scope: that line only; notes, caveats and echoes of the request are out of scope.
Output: 7:35
